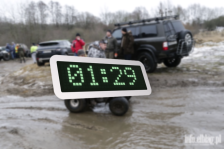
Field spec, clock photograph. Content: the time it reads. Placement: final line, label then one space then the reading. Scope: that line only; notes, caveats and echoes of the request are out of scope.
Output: 1:29
